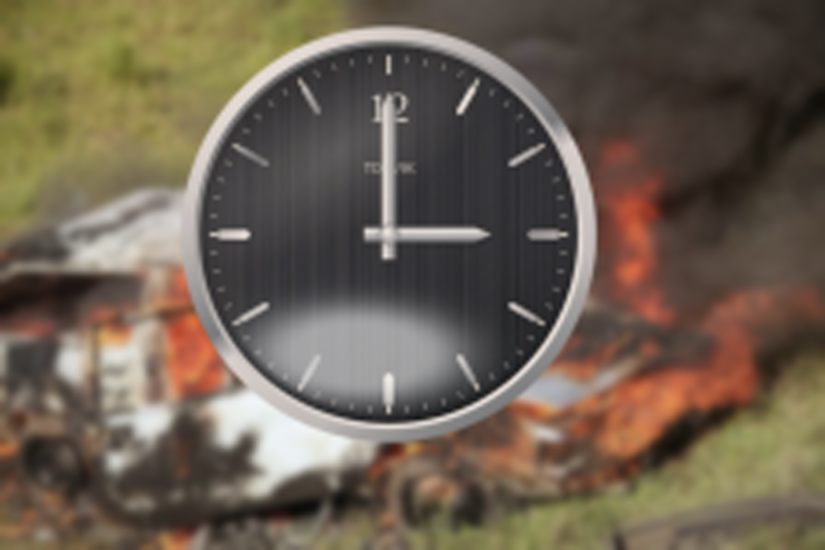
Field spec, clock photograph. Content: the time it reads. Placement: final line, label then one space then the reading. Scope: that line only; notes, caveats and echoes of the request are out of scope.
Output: 3:00
